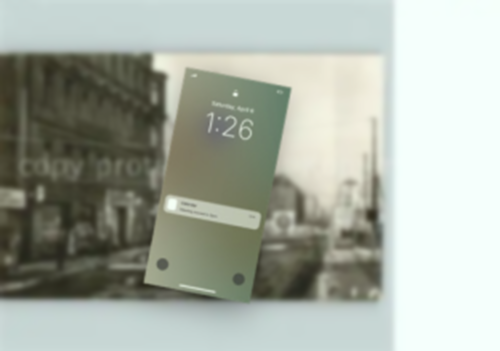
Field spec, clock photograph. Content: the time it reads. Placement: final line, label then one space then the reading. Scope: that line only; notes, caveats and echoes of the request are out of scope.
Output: 1:26
